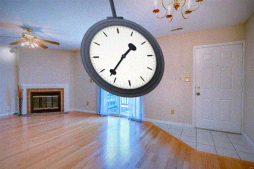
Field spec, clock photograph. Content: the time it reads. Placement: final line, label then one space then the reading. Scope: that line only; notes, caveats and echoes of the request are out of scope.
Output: 1:37
